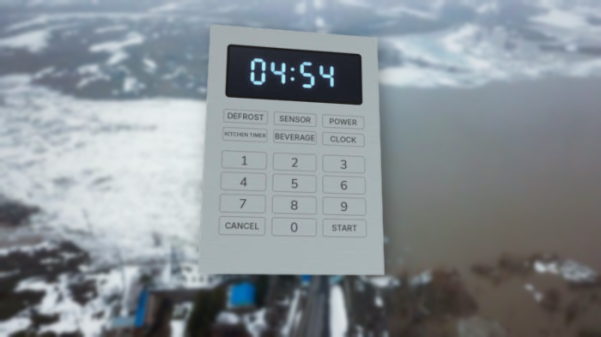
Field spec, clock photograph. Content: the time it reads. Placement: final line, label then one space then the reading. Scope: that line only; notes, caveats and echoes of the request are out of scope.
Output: 4:54
